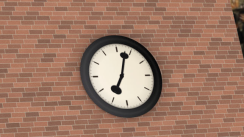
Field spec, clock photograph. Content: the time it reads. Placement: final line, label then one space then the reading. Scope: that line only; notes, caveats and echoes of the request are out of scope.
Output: 7:03
